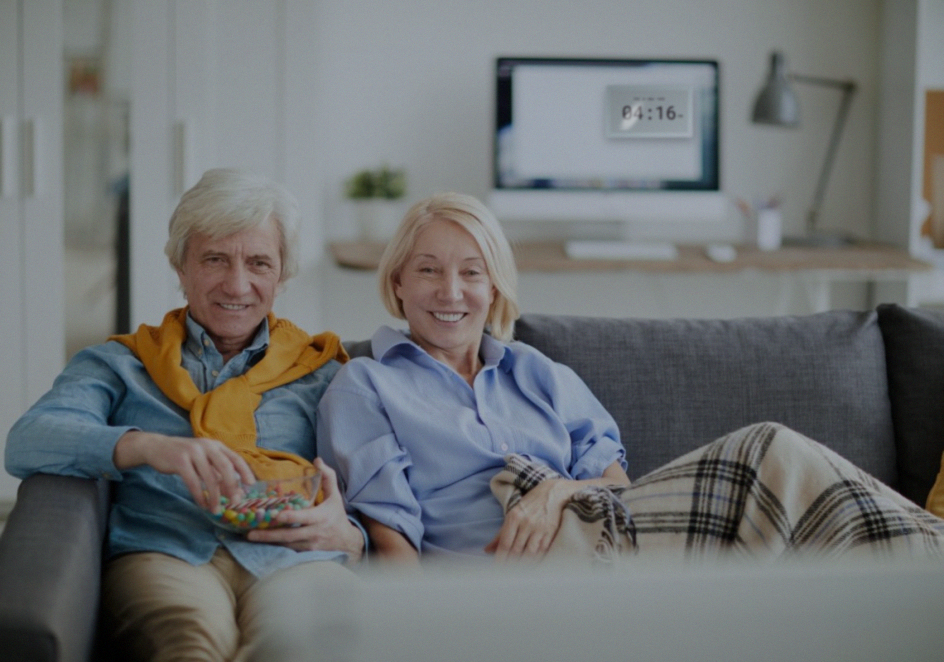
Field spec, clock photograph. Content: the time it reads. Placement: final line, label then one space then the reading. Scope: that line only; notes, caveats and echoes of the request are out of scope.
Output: 4:16
